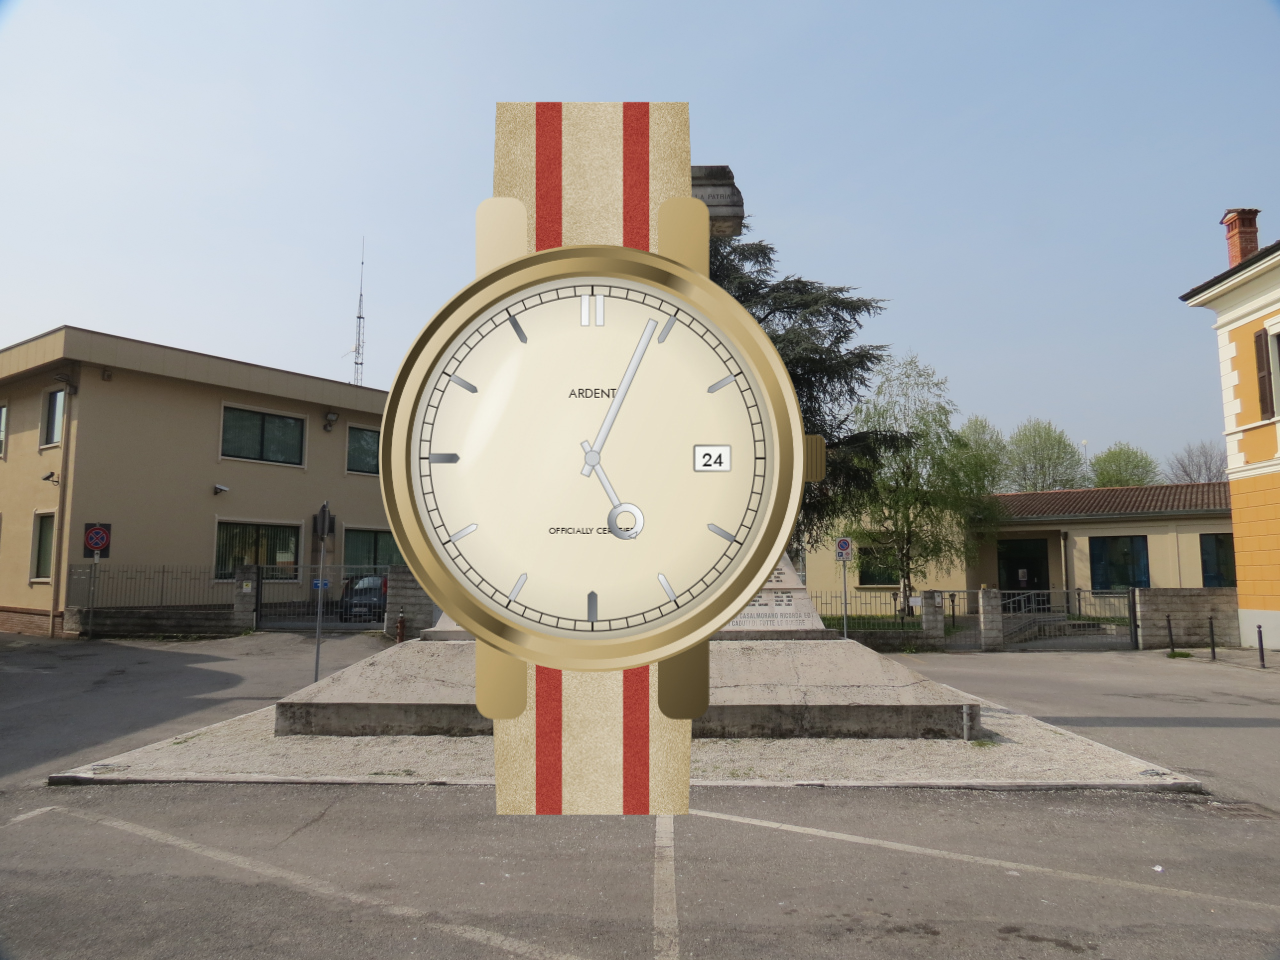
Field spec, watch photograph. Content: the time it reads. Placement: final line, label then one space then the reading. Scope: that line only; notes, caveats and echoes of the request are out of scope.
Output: 5:04
